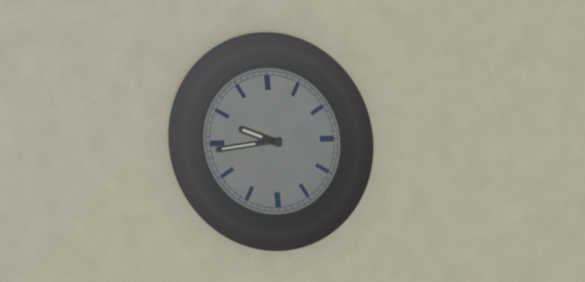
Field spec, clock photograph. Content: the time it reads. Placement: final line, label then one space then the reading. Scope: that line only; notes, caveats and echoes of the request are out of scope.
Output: 9:44
